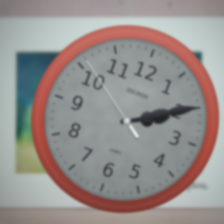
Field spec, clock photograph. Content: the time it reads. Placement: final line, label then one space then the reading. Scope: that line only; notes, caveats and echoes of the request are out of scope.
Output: 2:09:51
